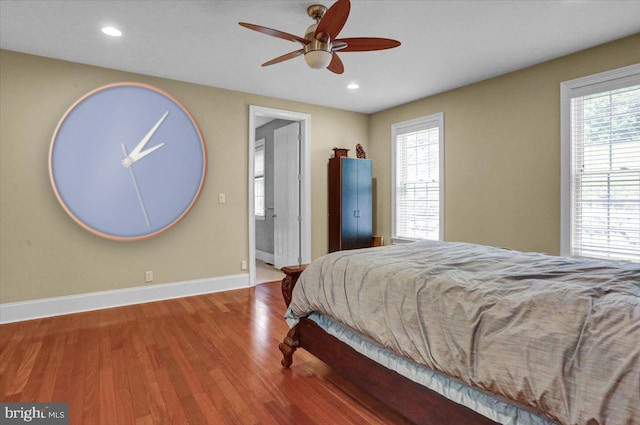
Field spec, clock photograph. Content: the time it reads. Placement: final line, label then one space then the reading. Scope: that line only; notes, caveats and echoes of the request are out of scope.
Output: 2:06:27
